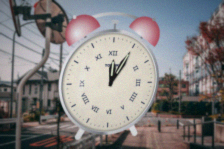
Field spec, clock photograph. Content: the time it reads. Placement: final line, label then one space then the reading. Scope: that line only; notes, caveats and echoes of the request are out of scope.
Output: 12:05
